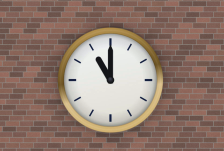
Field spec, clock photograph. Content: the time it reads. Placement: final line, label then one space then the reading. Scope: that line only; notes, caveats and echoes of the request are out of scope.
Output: 11:00
